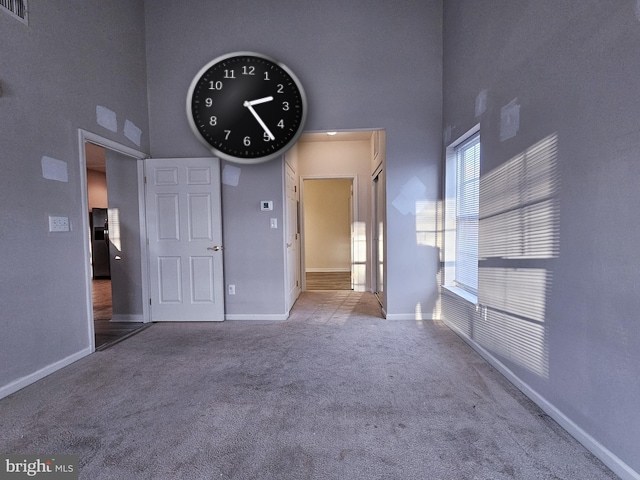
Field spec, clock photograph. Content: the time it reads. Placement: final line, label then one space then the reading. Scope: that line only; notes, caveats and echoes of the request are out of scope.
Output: 2:24
